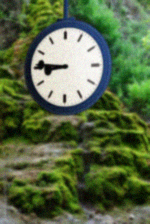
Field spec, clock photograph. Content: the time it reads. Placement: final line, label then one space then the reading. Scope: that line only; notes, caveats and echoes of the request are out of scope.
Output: 8:46
